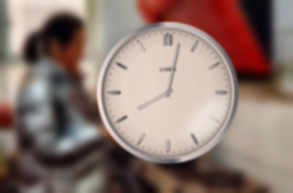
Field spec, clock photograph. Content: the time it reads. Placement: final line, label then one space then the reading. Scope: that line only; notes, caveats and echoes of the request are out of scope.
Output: 8:02
